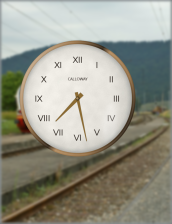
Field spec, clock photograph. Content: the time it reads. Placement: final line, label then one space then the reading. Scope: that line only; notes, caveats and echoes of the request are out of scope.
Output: 7:28
